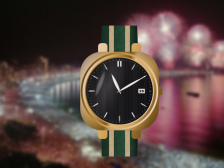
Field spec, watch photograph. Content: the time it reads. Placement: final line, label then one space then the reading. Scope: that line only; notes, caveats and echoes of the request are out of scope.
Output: 11:10
